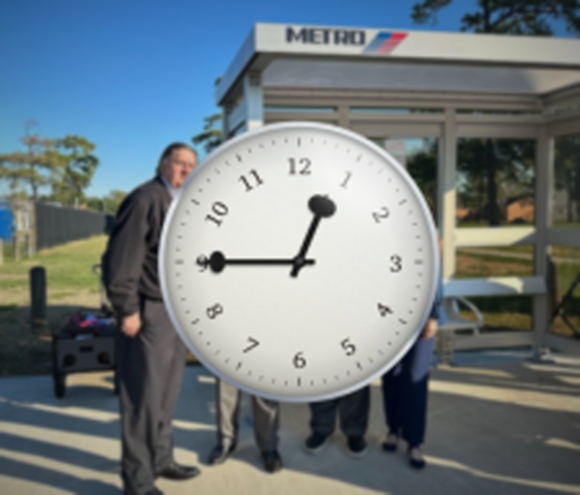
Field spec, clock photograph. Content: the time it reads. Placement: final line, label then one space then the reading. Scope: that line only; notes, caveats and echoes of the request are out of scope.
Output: 12:45
